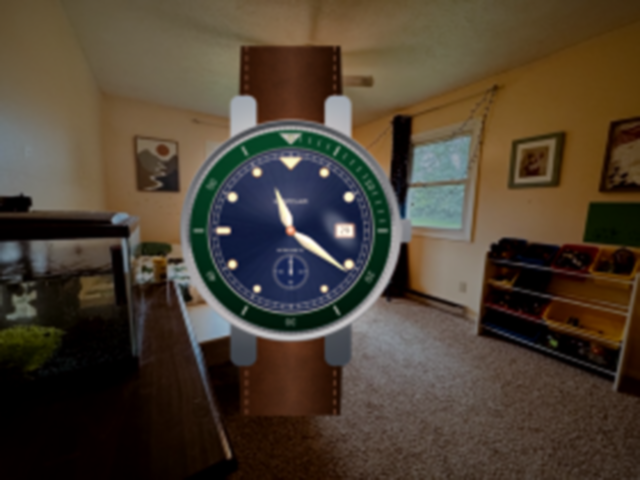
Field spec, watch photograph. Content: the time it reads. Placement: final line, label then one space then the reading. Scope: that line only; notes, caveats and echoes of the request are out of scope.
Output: 11:21
